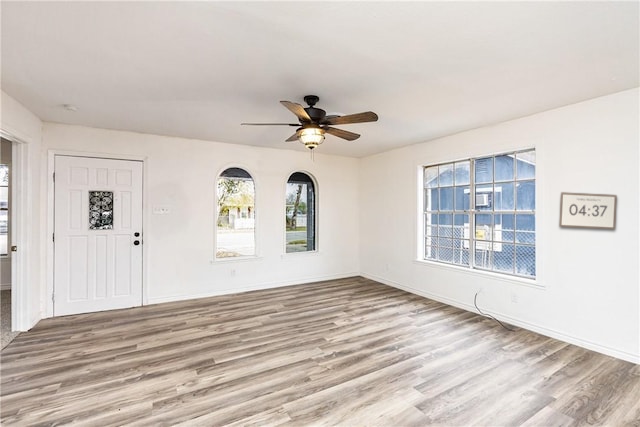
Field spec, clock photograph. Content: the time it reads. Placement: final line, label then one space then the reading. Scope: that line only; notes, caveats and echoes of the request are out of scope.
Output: 4:37
